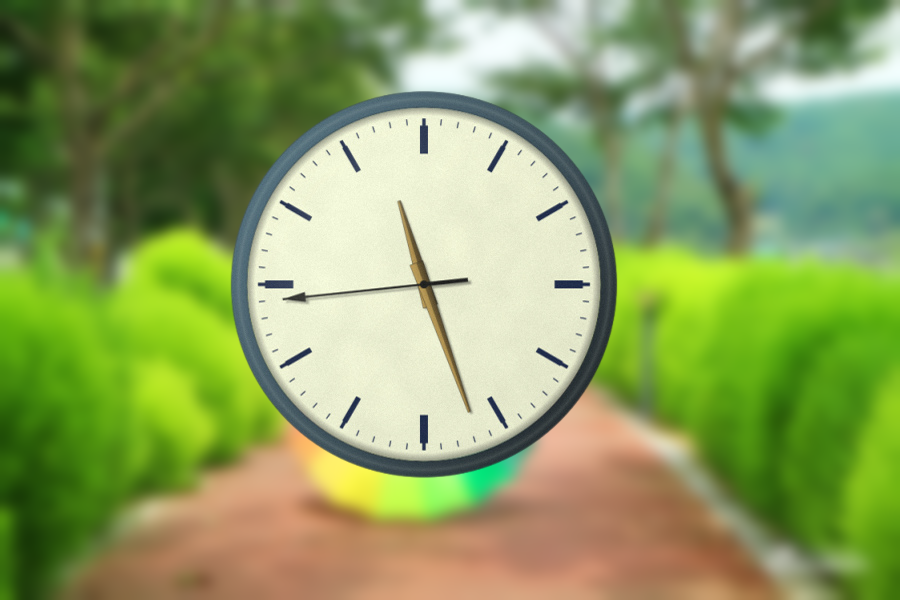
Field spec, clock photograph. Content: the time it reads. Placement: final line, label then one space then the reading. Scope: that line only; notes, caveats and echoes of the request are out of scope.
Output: 11:26:44
